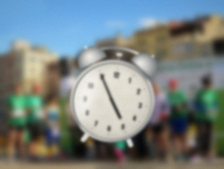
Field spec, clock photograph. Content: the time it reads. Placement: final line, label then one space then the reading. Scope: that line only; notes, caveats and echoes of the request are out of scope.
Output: 4:55
